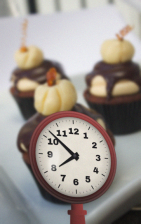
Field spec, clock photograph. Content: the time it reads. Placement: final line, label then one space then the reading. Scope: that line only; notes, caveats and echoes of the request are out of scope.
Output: 7:52
